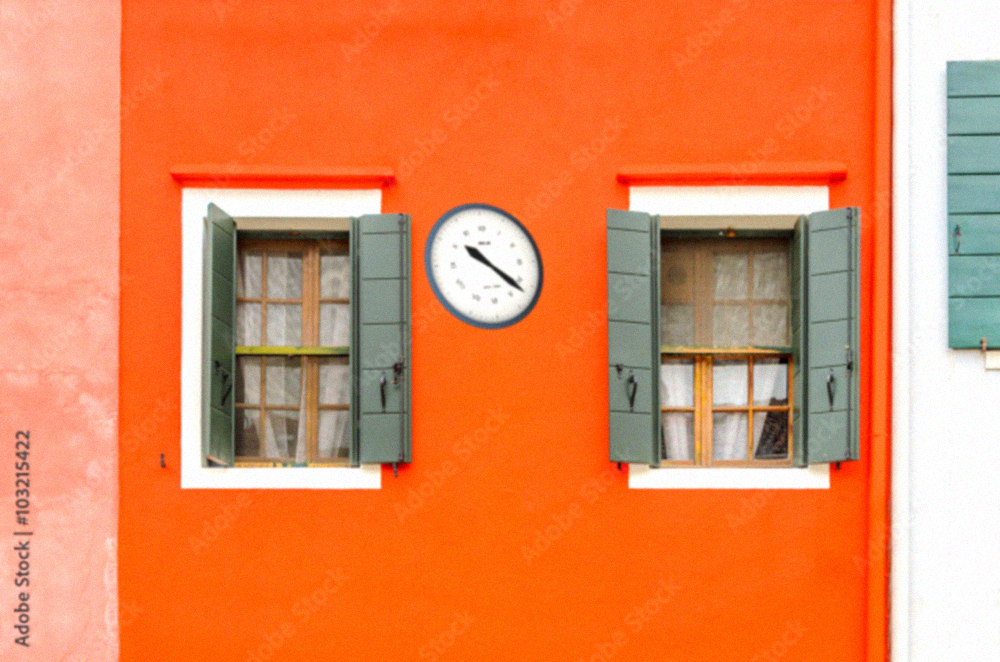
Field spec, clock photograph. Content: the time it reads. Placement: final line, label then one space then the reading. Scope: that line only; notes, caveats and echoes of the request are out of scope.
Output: 10:22
